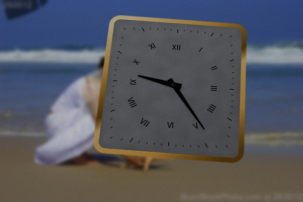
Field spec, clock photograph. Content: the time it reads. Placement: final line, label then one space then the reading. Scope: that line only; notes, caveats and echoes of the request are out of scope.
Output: 9:24
